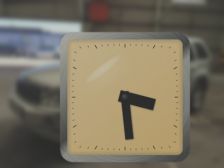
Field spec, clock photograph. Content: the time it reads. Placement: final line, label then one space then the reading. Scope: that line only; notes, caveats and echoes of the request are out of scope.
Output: 3:29
